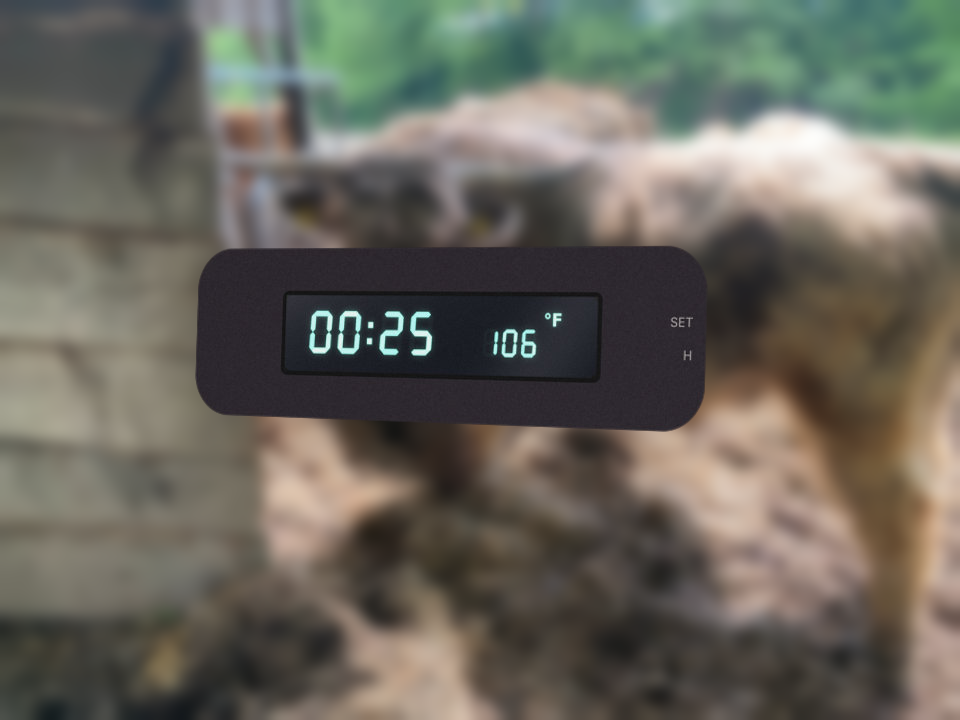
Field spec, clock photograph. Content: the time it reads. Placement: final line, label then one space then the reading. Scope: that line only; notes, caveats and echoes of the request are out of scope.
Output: 0:25
